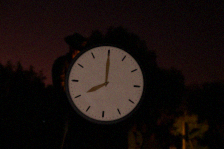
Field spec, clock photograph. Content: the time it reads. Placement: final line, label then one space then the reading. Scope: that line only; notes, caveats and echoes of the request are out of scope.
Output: 8:00
